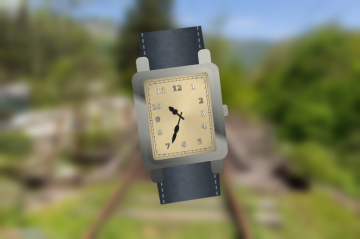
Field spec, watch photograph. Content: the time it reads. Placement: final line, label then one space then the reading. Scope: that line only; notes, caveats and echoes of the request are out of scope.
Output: 10:34
